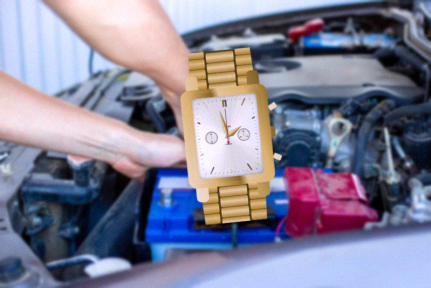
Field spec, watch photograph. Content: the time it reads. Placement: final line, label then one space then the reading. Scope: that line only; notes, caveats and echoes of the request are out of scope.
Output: 1:58
